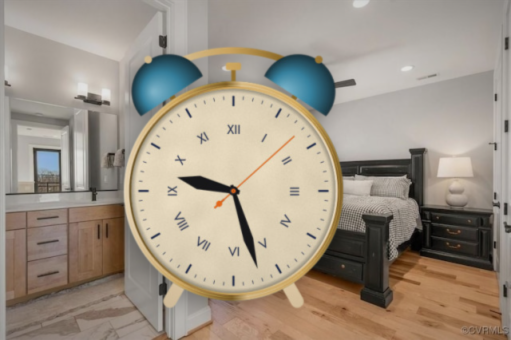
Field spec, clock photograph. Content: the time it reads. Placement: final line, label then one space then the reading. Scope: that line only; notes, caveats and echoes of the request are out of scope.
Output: 9:27:08
